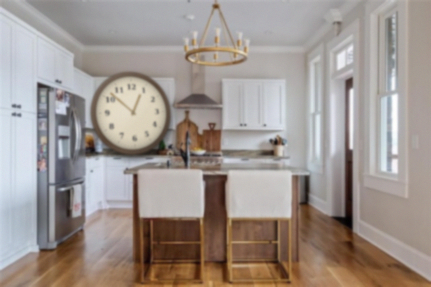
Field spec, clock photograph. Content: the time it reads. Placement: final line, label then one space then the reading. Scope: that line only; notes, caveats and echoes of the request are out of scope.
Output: 12:52
